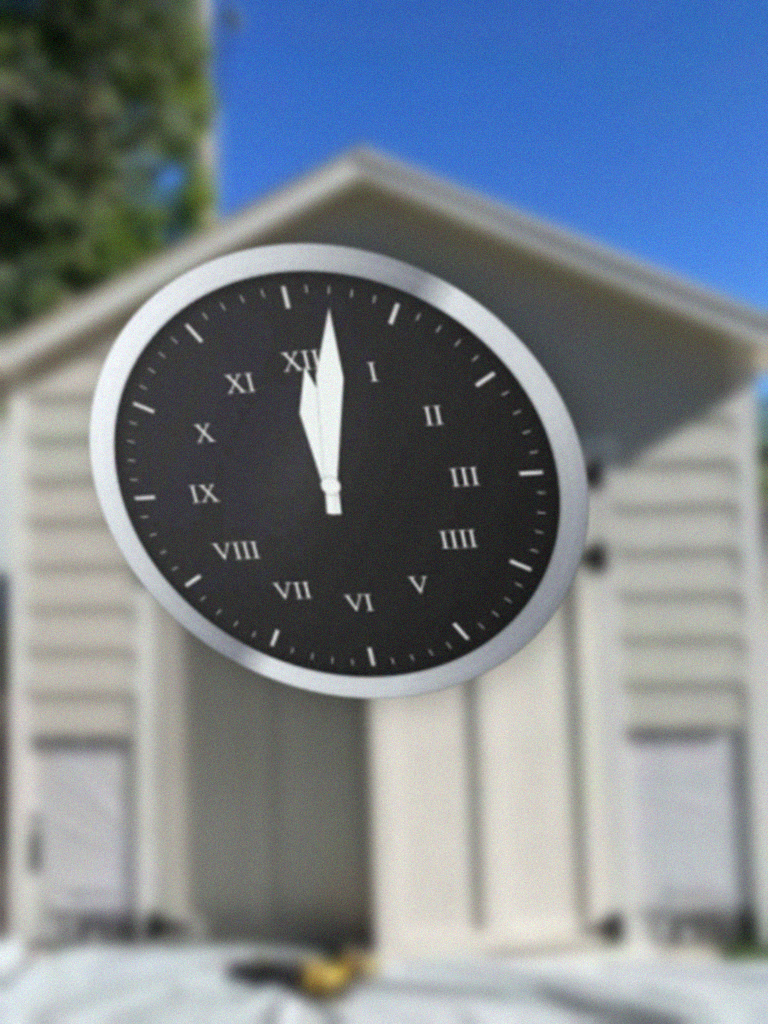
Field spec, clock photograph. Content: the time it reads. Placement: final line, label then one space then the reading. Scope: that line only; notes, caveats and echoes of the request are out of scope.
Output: 12:02
